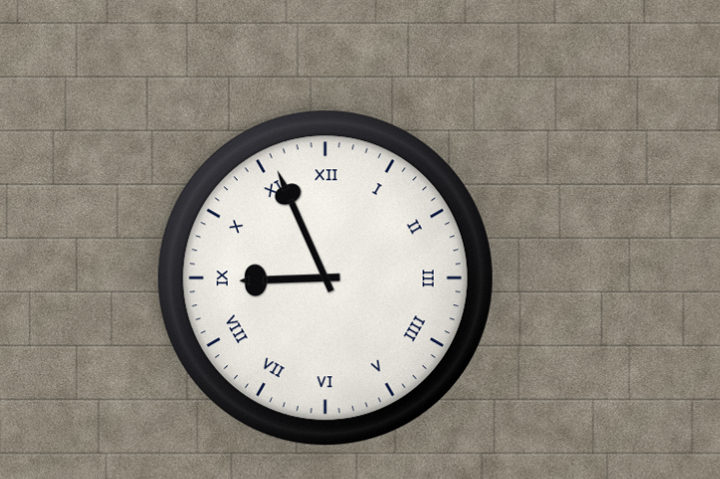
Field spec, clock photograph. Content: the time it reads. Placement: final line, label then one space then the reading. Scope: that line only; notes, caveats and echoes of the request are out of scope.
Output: 8:56
